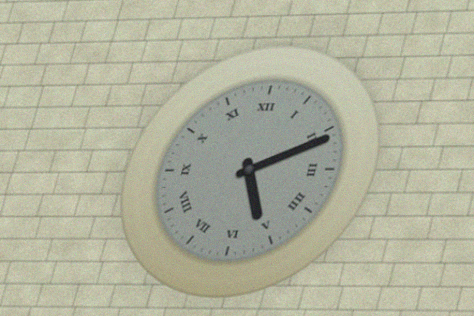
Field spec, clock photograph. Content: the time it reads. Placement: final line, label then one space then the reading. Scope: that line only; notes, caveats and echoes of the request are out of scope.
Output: 5:11
